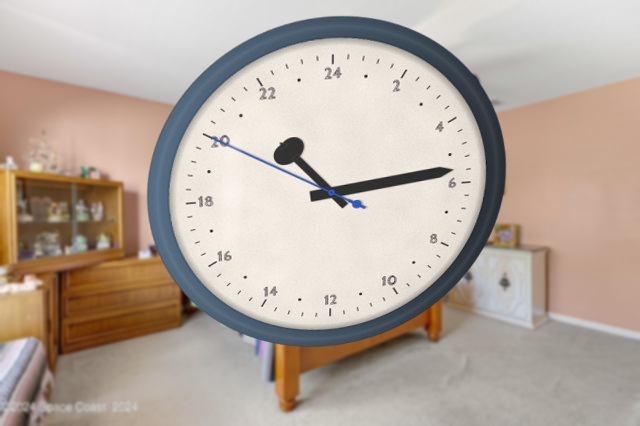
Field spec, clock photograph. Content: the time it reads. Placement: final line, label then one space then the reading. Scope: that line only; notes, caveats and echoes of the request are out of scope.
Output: 21:13:50
